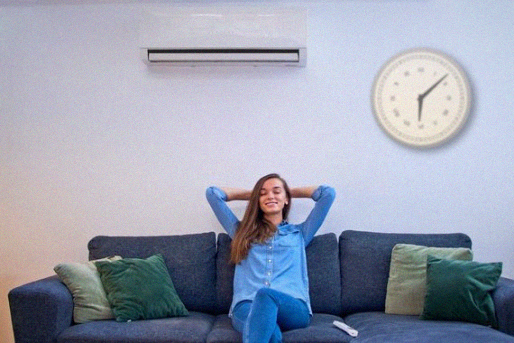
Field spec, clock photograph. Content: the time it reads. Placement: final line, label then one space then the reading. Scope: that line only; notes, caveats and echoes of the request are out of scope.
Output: 6:08
